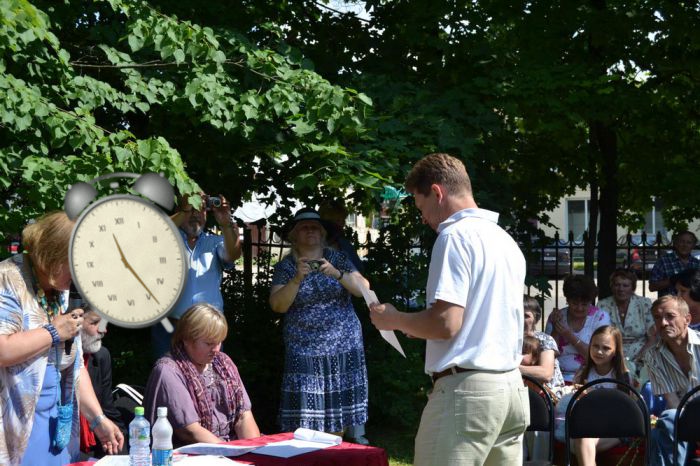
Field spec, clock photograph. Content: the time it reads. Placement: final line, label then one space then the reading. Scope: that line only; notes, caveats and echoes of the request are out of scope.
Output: 11:24
